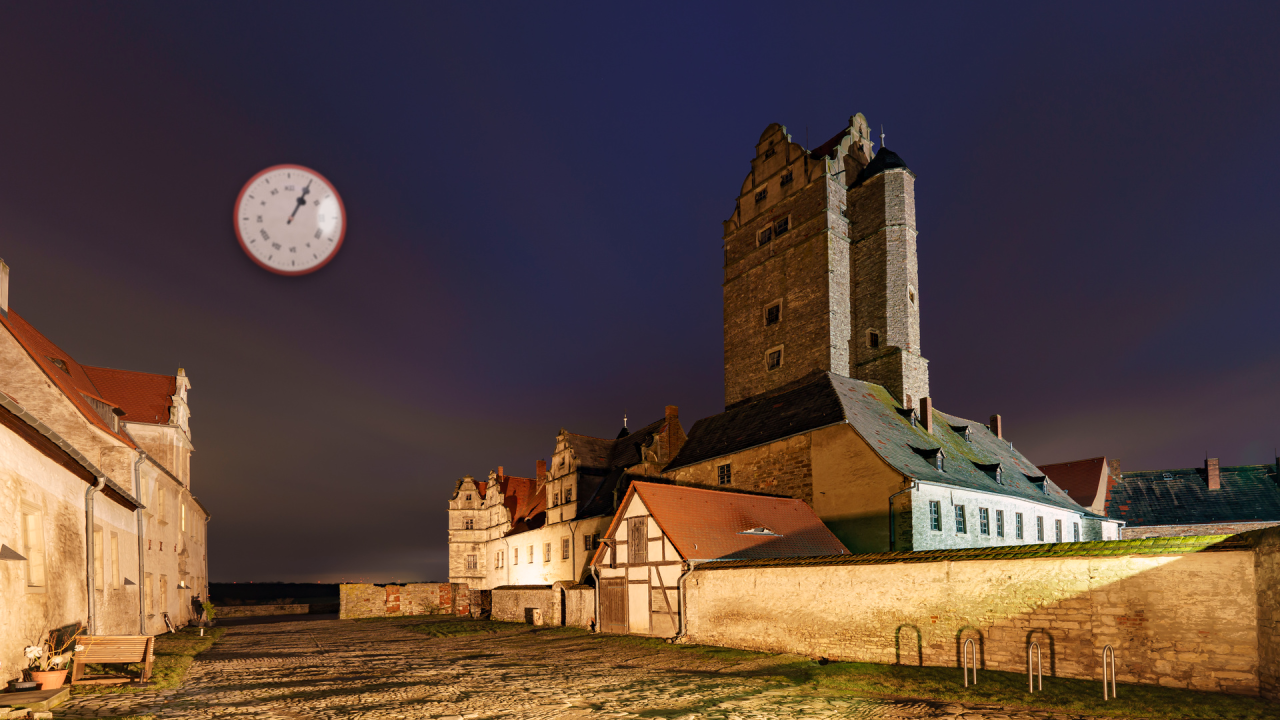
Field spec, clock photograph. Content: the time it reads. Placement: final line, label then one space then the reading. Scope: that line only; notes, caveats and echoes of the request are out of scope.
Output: 1:05
